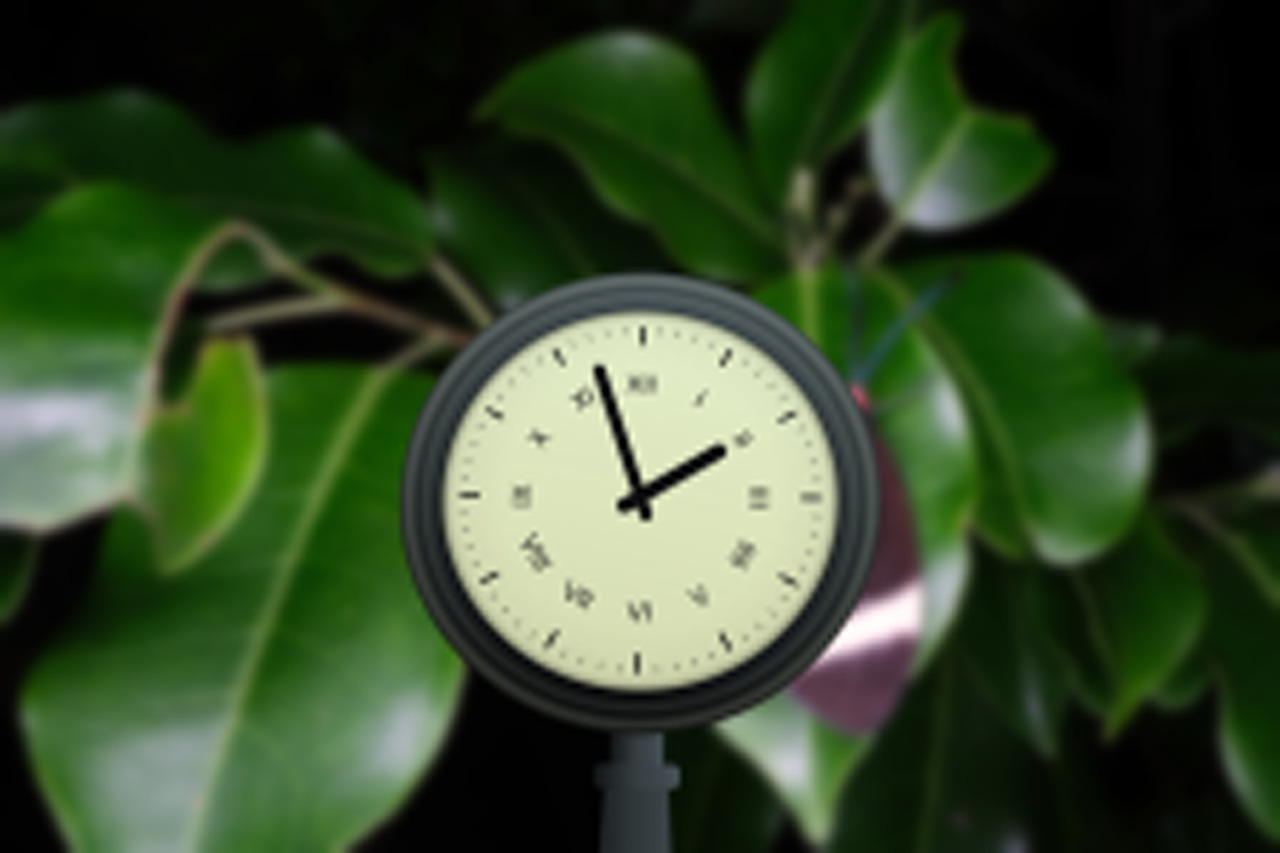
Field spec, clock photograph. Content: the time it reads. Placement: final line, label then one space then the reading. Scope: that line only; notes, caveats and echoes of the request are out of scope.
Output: 1:57
